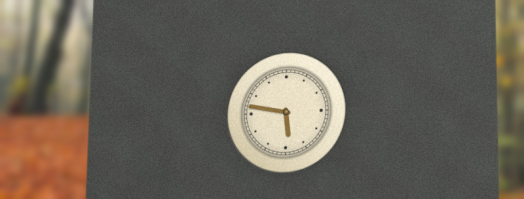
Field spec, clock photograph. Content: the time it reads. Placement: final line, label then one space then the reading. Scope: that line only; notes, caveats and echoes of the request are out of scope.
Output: 5:47
